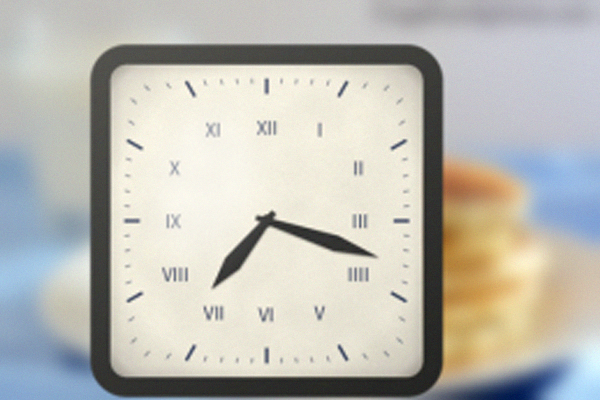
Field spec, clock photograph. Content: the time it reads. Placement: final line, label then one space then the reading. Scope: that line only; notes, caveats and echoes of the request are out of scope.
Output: 7:18
